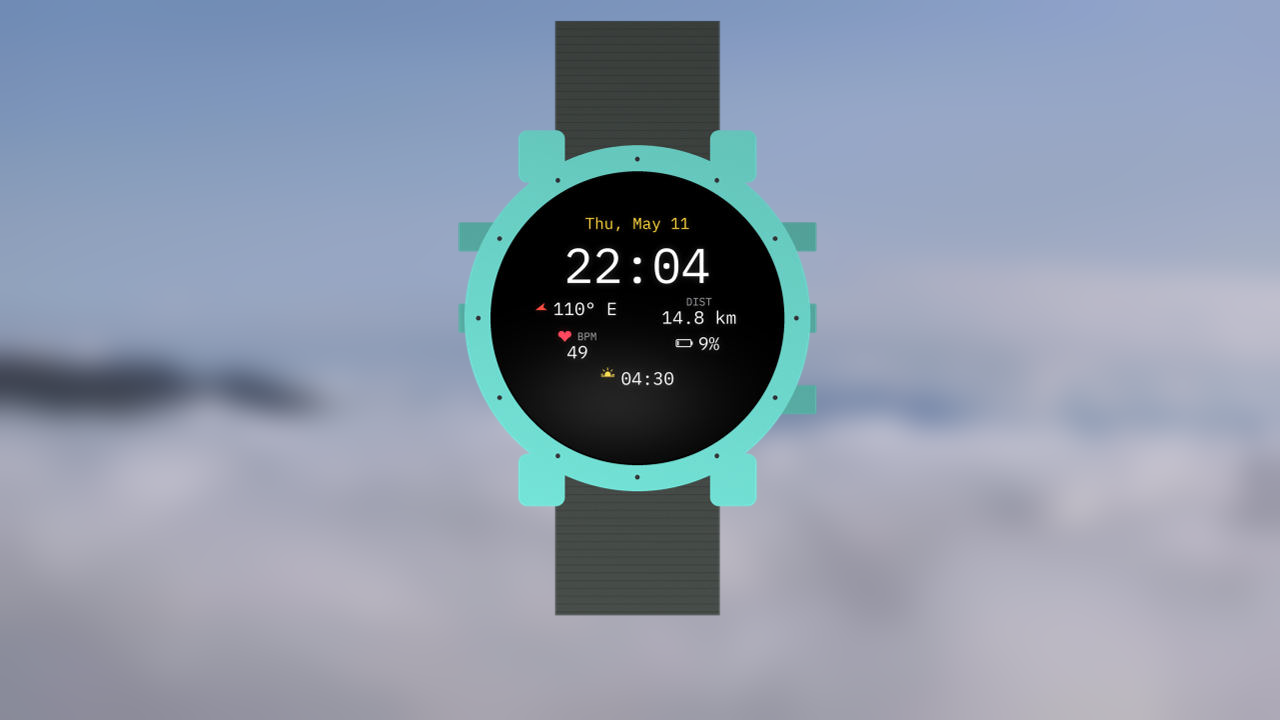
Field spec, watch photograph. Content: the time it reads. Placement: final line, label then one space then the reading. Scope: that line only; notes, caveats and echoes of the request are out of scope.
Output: 22:04
